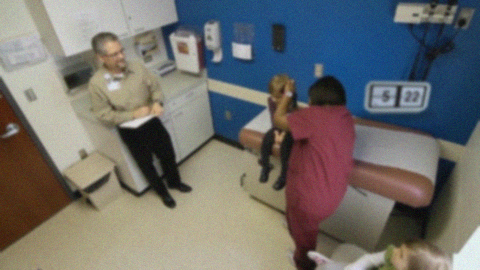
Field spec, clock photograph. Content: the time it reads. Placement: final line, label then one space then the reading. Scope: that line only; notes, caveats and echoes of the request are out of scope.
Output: 5:22
